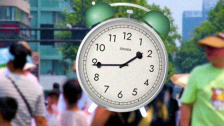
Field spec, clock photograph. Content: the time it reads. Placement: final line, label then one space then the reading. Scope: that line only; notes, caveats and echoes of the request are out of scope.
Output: 1:44
